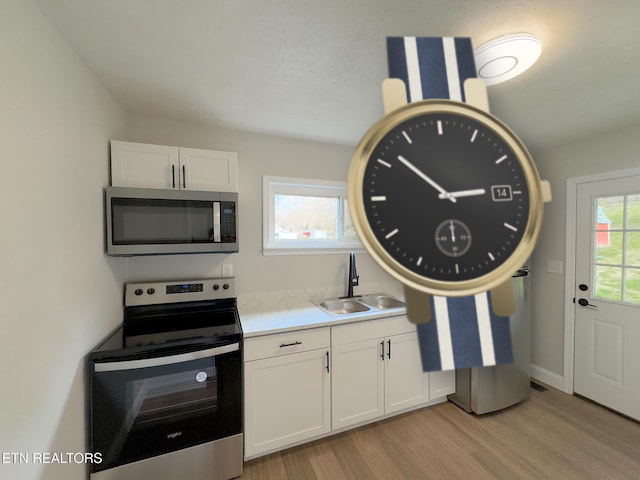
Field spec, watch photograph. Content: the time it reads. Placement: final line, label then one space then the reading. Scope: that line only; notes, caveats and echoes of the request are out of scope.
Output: 2:52
